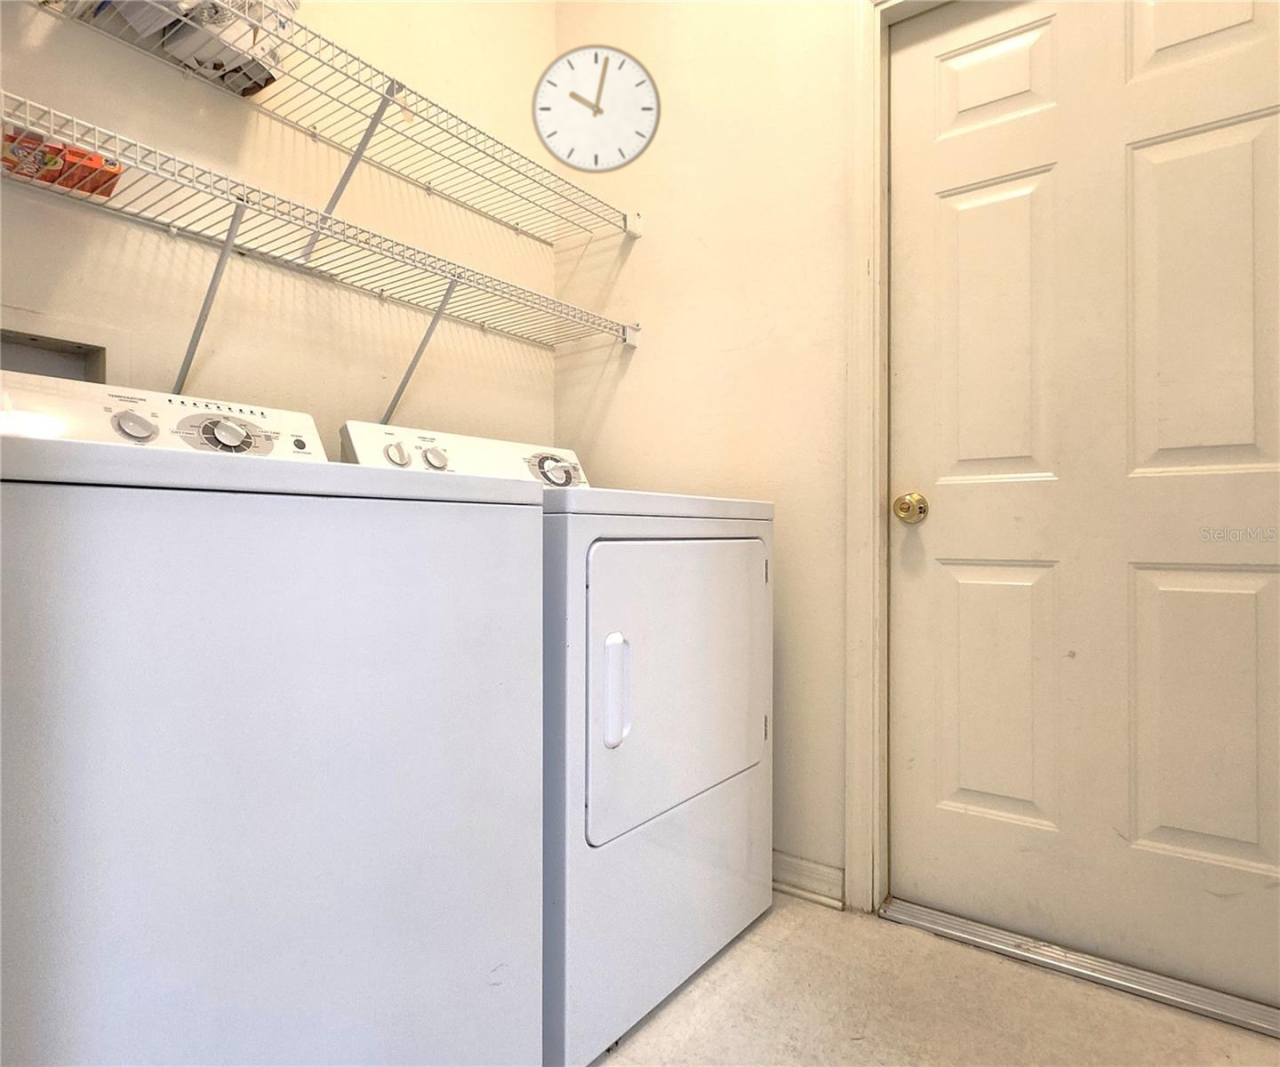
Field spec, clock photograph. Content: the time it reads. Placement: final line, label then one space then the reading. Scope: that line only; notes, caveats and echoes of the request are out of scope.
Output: 10:02
